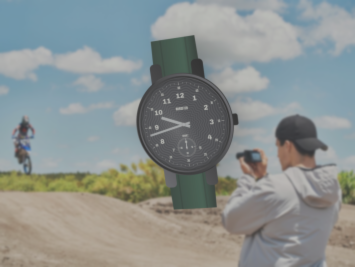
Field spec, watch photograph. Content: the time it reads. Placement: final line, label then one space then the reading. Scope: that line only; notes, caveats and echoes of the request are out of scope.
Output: 9:43
